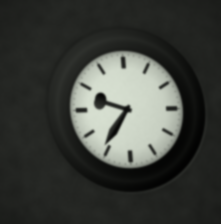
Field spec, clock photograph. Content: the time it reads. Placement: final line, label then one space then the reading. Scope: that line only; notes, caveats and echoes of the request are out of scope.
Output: 9:36
